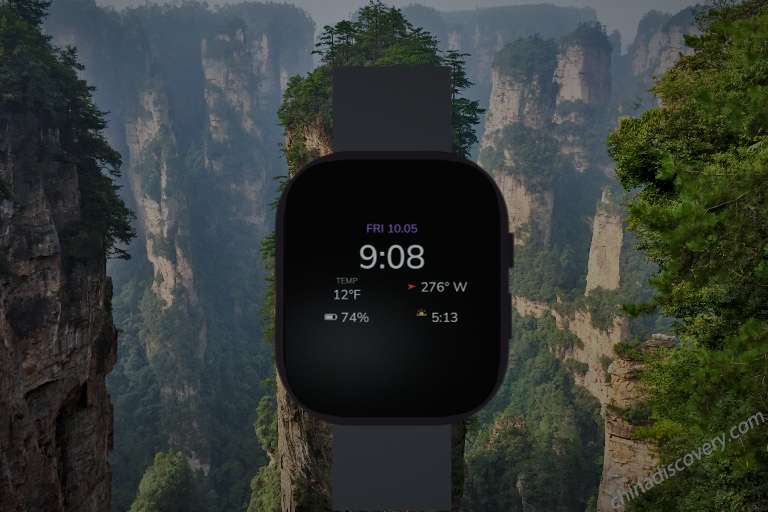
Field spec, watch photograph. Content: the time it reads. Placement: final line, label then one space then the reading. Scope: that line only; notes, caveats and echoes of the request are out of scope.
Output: 9:08
